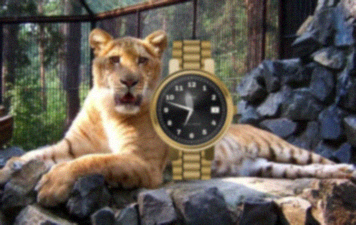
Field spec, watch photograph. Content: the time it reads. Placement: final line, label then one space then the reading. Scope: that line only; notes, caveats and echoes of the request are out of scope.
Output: 6:48
